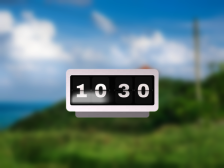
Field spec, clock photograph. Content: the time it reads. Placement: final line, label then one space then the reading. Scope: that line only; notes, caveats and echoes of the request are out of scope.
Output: 10:30
